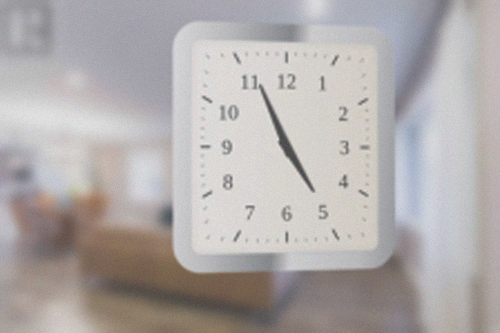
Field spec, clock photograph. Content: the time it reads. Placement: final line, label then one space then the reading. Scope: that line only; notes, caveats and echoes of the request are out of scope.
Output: 4:56
